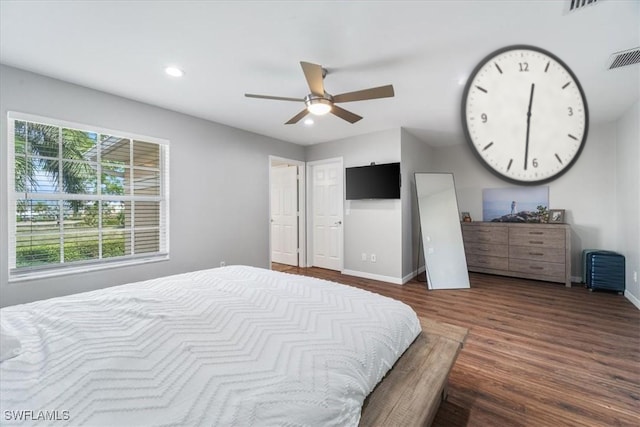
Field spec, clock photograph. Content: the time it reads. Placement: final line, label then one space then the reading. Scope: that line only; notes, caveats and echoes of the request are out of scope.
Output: 12:32
